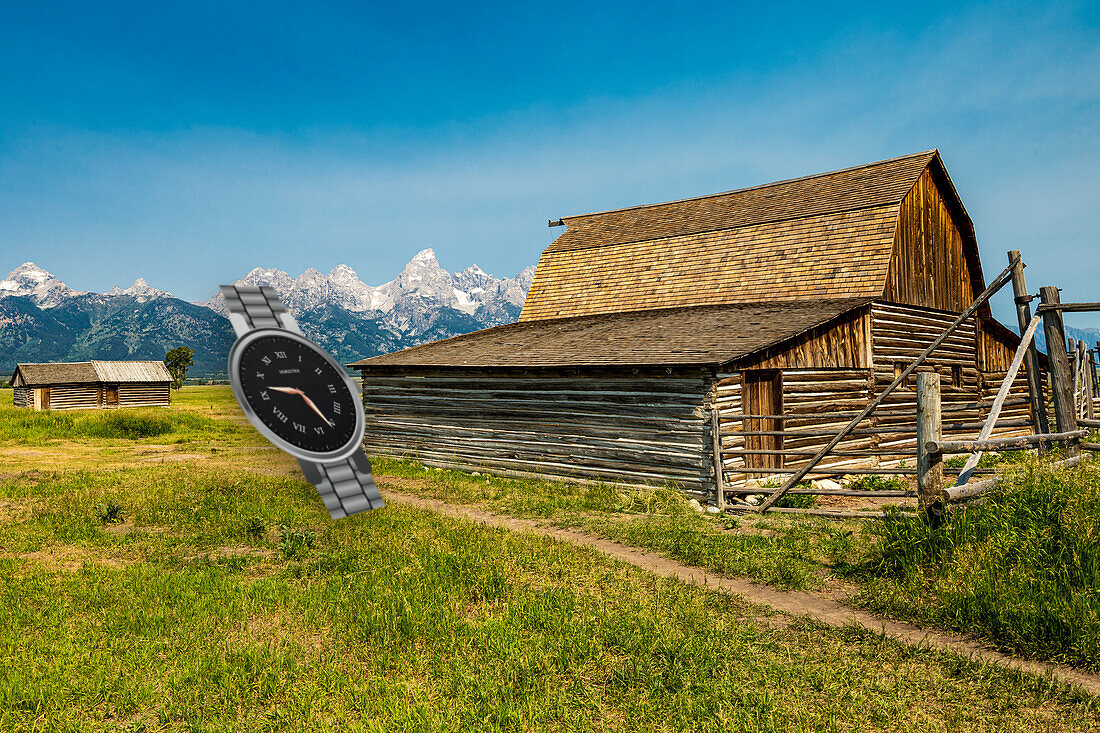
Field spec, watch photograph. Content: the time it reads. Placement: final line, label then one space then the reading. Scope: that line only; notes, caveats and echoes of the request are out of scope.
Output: 9:26
